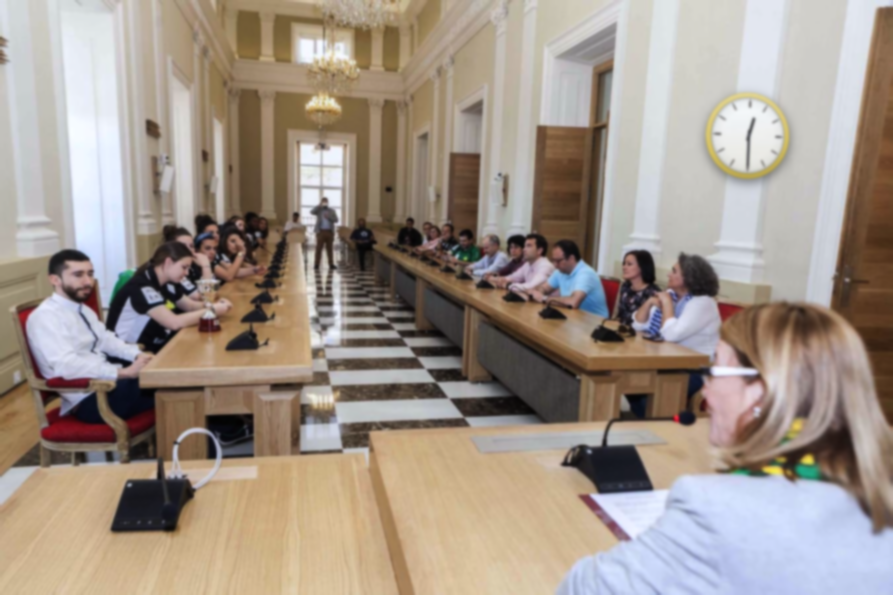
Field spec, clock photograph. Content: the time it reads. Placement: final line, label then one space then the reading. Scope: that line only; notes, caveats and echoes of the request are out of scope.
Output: 12:30
